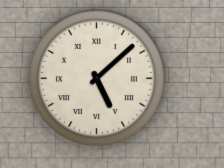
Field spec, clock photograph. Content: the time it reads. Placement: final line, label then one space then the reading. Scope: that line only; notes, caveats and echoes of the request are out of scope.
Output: 5:08
